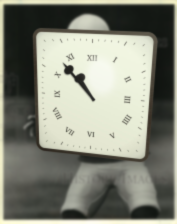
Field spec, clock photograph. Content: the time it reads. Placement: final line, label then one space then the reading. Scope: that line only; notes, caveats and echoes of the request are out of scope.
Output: 10:53
